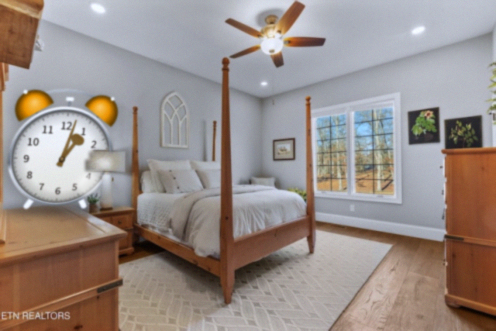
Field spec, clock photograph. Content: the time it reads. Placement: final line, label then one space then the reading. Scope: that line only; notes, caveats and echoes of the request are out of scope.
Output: 1:02
